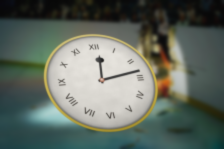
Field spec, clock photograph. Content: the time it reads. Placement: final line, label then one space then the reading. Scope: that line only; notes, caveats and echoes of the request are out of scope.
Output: 12:13
